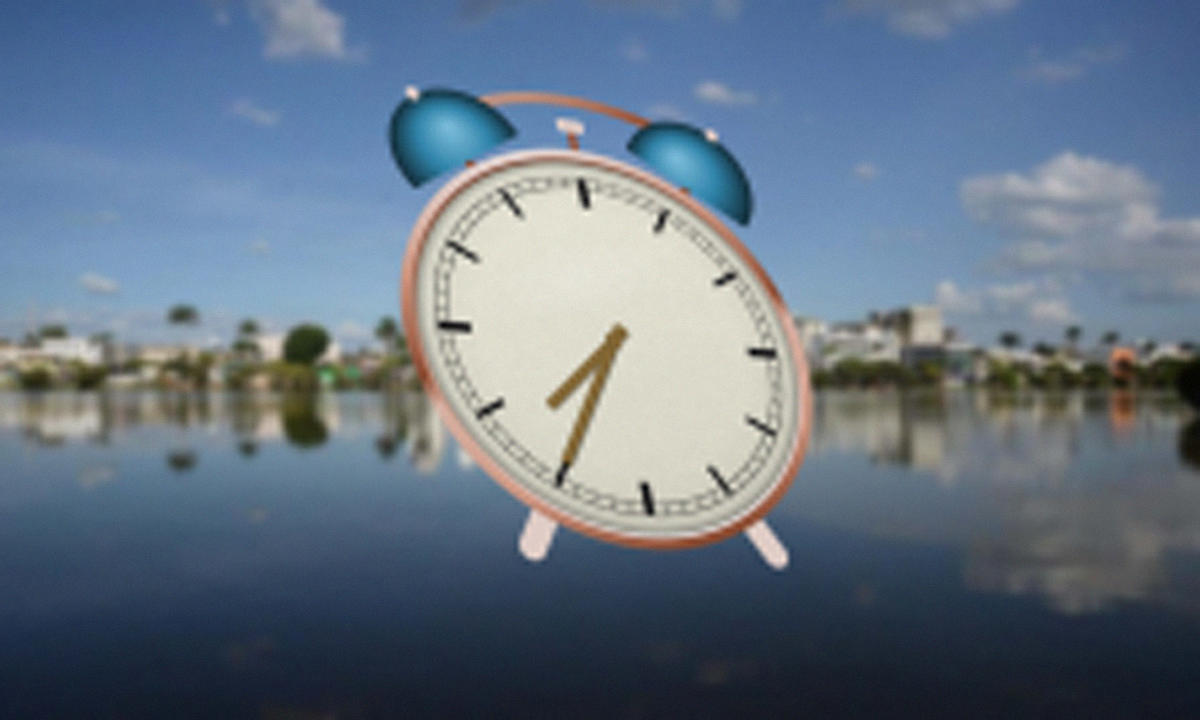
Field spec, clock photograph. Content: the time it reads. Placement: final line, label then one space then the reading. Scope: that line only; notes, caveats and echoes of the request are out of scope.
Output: 7:35
